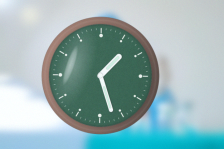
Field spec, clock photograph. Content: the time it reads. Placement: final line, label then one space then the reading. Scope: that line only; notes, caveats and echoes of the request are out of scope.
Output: 1:27
